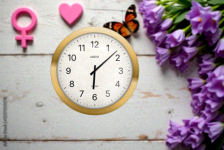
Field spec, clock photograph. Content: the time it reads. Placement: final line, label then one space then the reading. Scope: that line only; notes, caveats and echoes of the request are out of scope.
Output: 6:08
